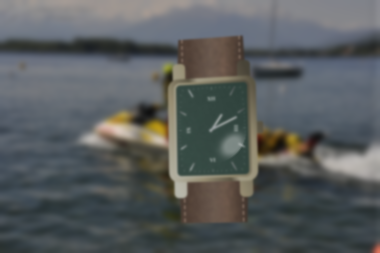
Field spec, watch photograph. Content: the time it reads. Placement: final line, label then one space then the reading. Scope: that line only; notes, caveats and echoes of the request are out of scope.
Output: 1:11
